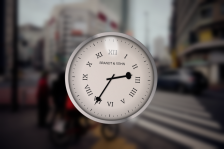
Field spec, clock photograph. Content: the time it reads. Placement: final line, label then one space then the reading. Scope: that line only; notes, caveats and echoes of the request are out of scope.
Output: 2:35
